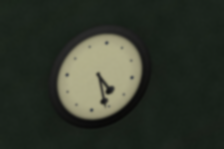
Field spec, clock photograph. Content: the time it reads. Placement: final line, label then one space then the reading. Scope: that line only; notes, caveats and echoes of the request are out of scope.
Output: 4:26
